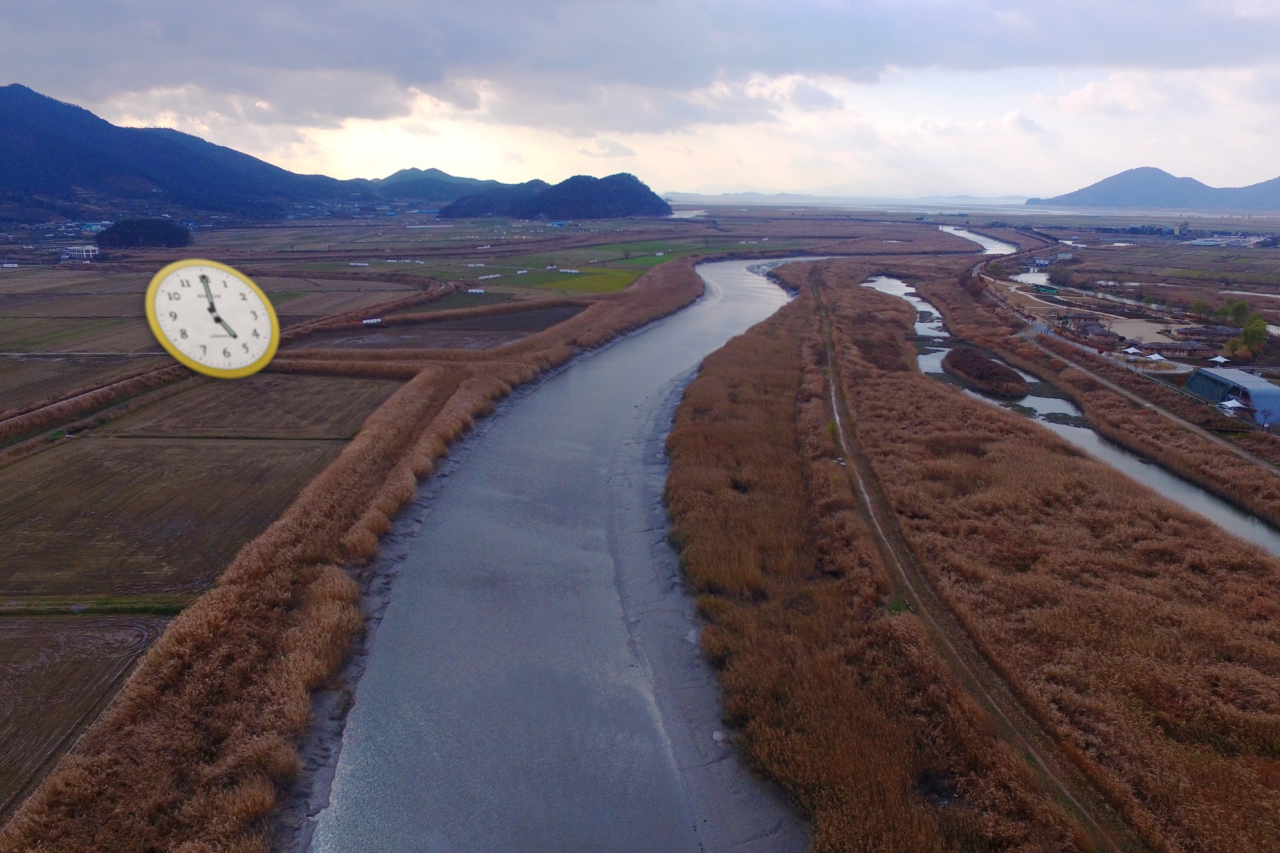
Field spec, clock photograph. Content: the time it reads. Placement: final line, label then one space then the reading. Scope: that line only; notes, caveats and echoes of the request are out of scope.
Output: 5:00
